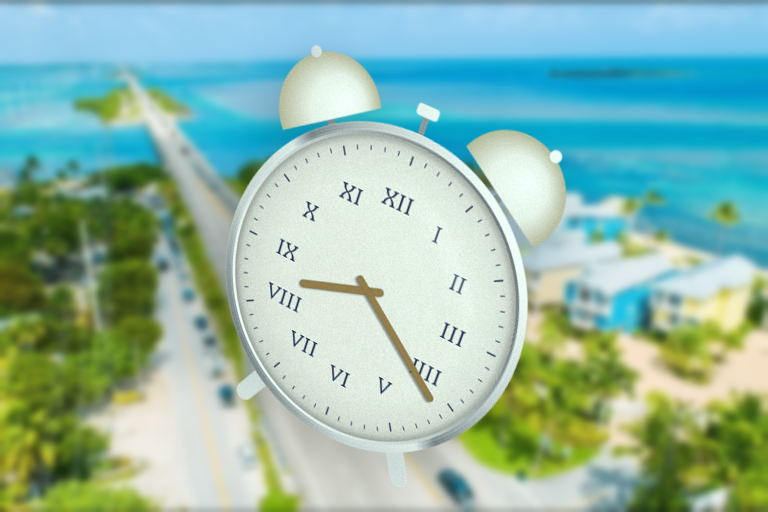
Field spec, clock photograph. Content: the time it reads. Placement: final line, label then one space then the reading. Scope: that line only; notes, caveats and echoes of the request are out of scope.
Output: 8:21
